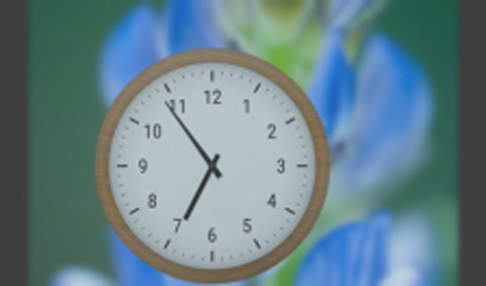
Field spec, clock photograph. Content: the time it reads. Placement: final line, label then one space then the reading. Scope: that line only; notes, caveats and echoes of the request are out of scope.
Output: 6:54
